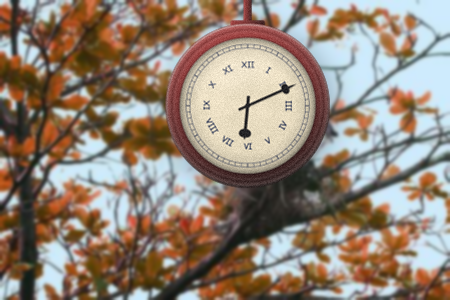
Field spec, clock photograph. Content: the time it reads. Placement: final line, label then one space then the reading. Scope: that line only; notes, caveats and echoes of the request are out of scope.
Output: 6:11
